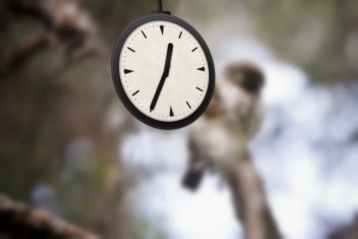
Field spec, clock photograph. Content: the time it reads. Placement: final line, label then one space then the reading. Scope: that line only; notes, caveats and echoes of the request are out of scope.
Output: 12:35
